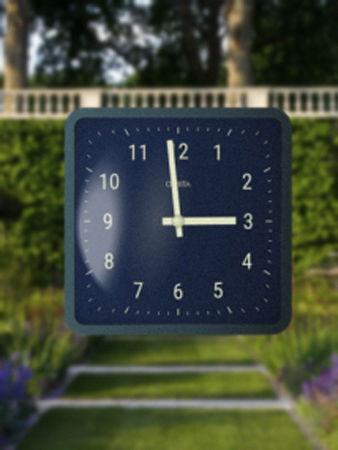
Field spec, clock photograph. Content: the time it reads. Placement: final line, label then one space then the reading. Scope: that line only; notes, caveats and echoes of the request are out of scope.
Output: 2:59
